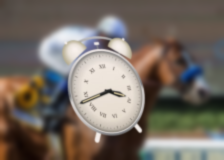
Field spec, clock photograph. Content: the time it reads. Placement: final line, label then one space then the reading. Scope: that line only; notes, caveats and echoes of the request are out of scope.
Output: 3:43
